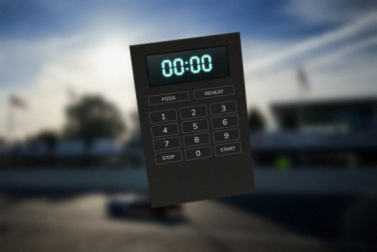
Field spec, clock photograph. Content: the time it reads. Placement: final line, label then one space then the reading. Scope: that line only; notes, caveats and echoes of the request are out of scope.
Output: 0:00
